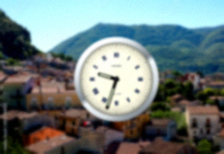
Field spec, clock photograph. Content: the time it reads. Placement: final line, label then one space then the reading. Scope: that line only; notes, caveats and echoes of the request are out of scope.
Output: 9:33
